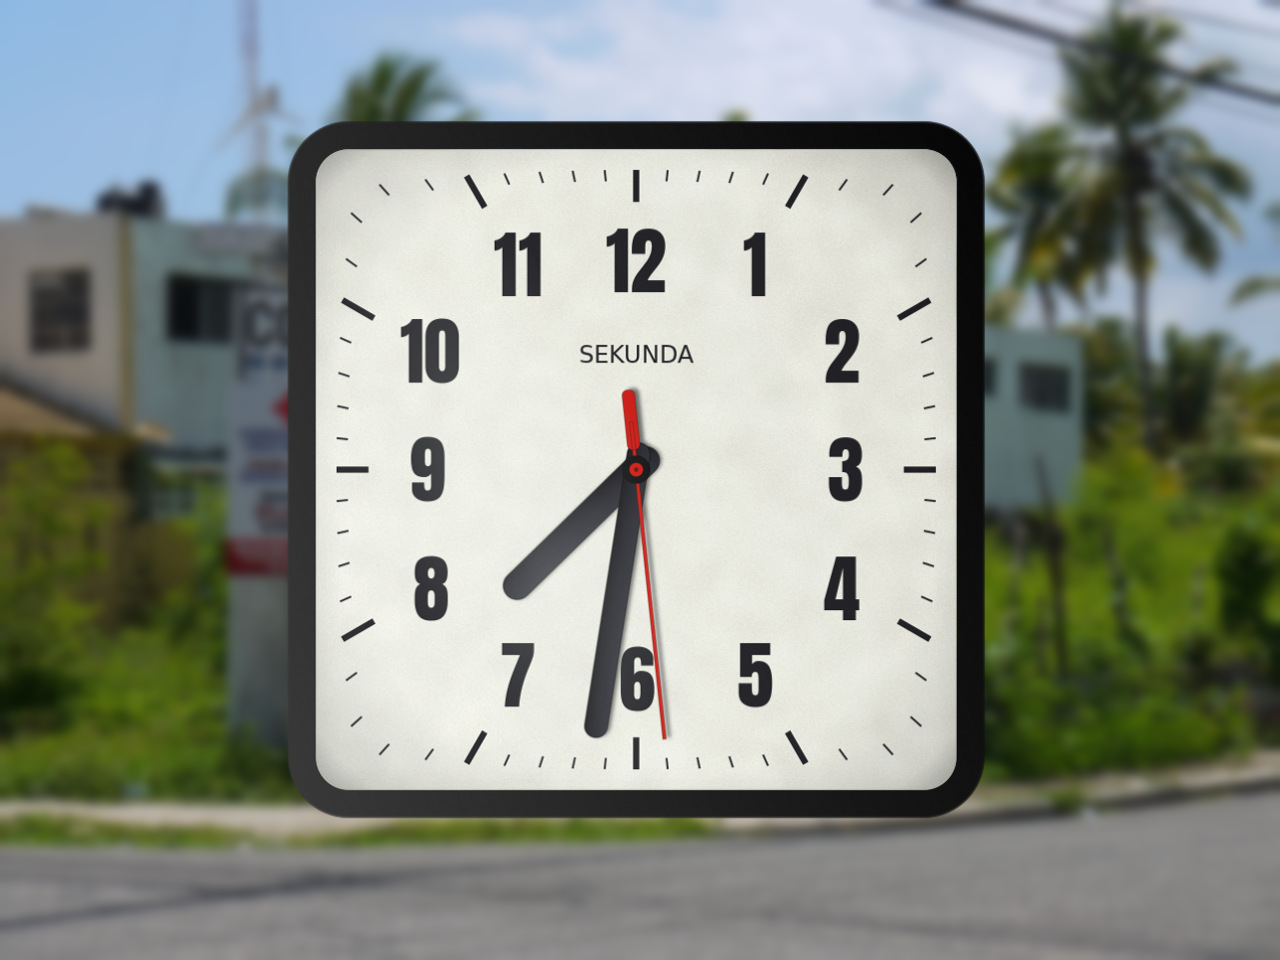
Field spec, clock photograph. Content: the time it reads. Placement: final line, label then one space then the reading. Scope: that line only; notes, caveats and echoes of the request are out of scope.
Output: 7:31:29
